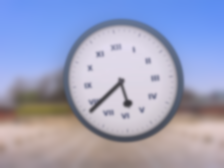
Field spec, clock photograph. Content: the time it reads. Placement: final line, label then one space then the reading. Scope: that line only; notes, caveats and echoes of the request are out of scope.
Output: 5:39
